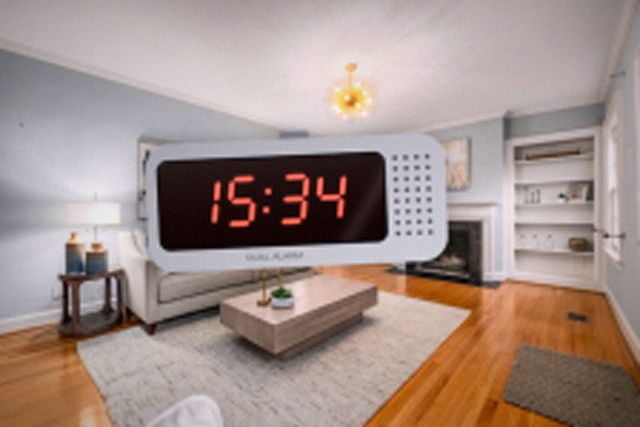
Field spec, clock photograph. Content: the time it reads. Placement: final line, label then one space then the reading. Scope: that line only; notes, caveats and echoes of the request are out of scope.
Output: 15:34
